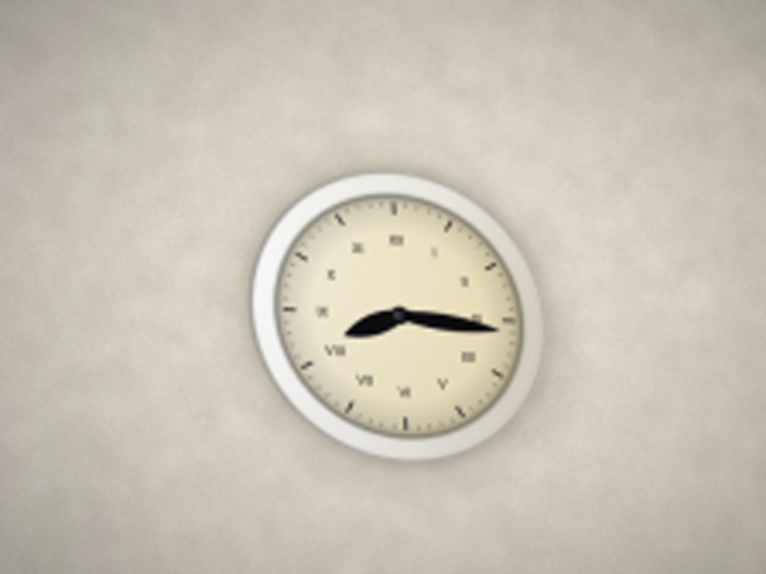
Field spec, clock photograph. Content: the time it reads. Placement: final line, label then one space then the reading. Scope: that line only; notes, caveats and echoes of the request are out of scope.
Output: 8:16
